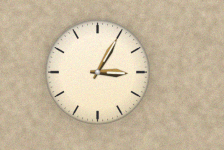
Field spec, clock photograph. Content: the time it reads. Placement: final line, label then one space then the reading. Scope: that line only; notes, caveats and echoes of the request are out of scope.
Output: 3:05
